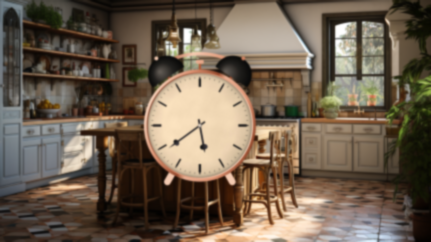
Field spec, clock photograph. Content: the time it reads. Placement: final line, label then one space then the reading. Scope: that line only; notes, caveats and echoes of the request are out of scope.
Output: 5:39
